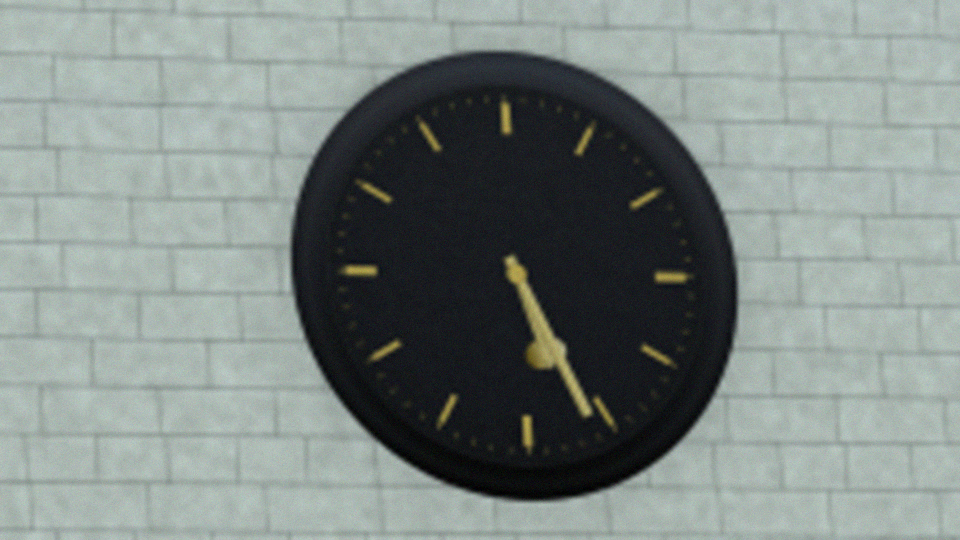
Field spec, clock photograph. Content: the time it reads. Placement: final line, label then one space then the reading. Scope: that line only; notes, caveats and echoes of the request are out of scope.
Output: 5:26
